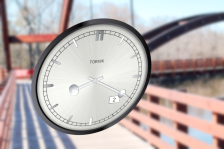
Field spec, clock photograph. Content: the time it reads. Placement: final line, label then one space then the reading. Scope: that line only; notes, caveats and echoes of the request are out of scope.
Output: 8:20
